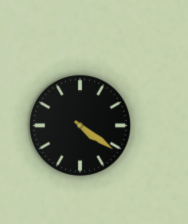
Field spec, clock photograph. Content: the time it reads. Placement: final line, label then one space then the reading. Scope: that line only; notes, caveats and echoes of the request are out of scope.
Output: 4:21
